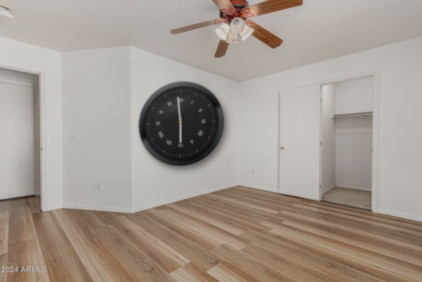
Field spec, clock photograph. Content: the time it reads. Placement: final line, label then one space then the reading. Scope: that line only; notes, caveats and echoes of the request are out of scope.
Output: 5:59
